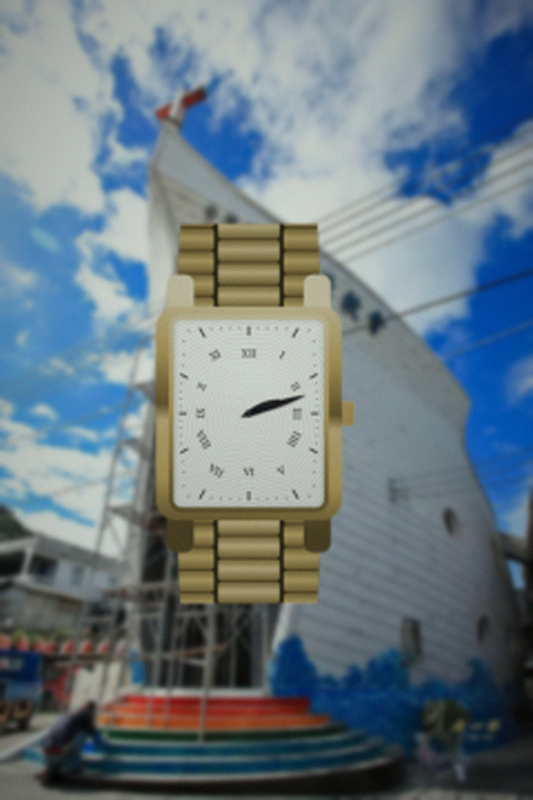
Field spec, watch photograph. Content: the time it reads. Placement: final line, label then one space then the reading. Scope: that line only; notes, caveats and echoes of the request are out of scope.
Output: 2:12
